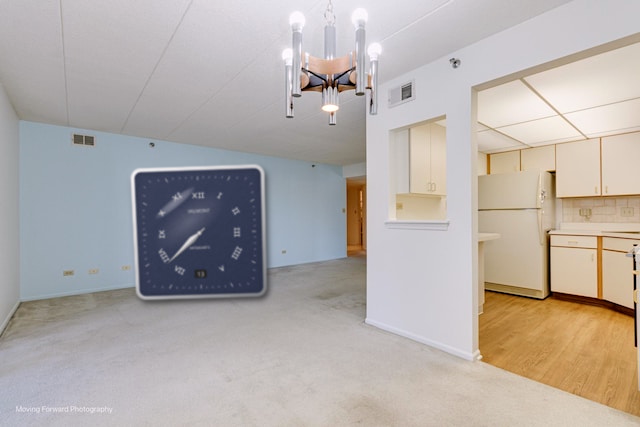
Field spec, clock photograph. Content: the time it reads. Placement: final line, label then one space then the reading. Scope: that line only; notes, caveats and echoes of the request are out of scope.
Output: 7:38
